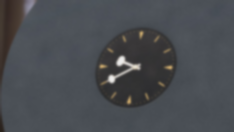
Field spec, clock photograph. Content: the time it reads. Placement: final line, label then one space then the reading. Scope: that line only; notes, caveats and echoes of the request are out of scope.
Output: 9:40
